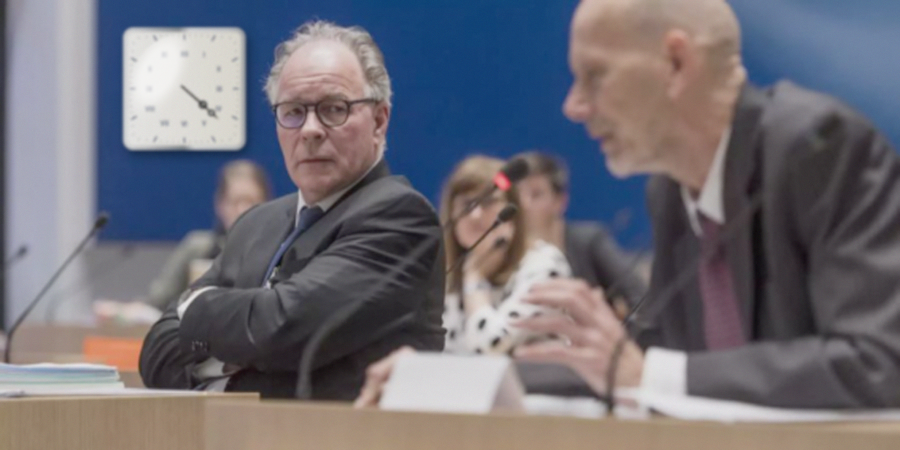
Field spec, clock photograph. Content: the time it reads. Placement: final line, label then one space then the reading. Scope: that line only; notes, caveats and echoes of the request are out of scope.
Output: 4:22
